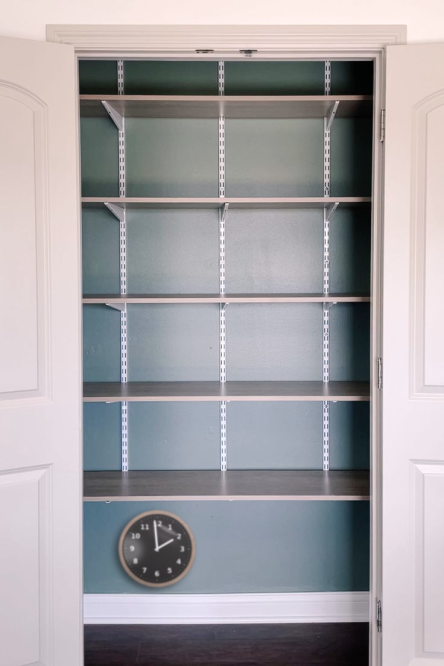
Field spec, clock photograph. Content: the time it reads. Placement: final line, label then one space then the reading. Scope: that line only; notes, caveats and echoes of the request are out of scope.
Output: 1:59
